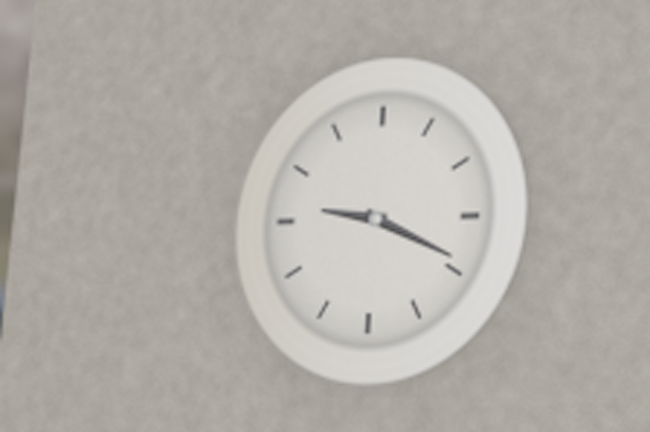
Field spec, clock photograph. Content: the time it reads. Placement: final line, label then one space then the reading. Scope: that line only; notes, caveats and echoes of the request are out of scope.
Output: 9:19
